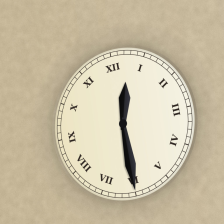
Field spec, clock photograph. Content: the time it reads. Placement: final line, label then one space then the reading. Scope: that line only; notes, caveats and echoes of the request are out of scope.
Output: 12:30
